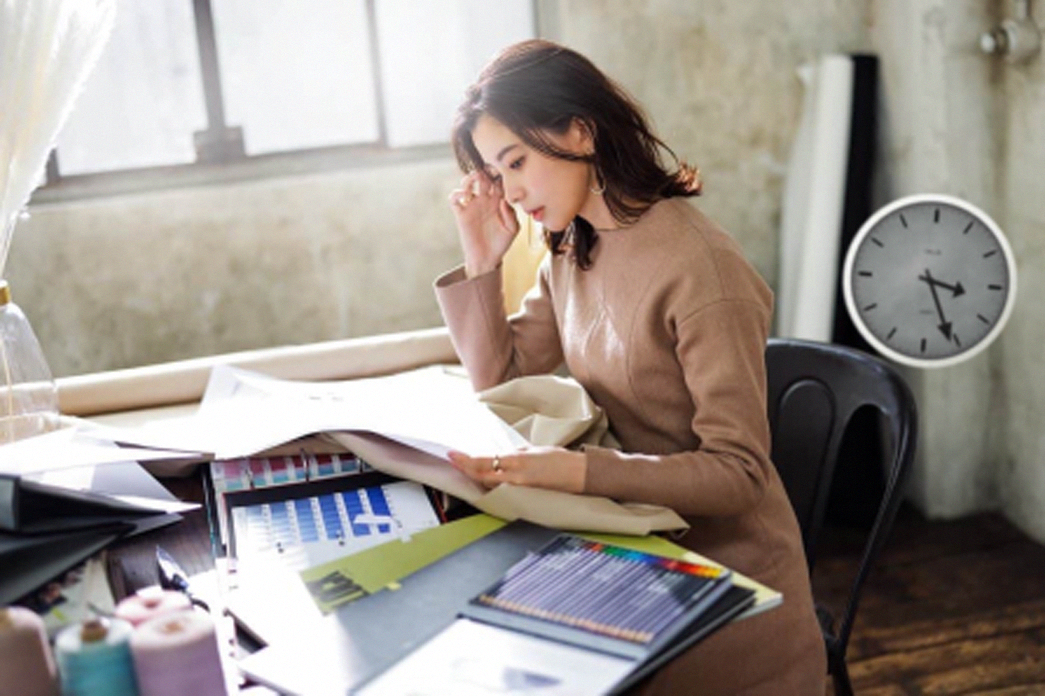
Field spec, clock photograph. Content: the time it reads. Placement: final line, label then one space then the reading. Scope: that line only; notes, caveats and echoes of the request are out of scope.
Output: 3:26
